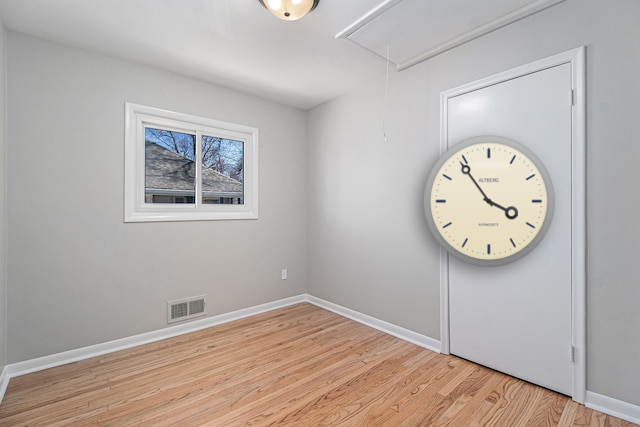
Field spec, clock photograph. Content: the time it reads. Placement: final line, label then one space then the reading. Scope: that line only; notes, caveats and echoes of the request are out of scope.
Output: 3:54
